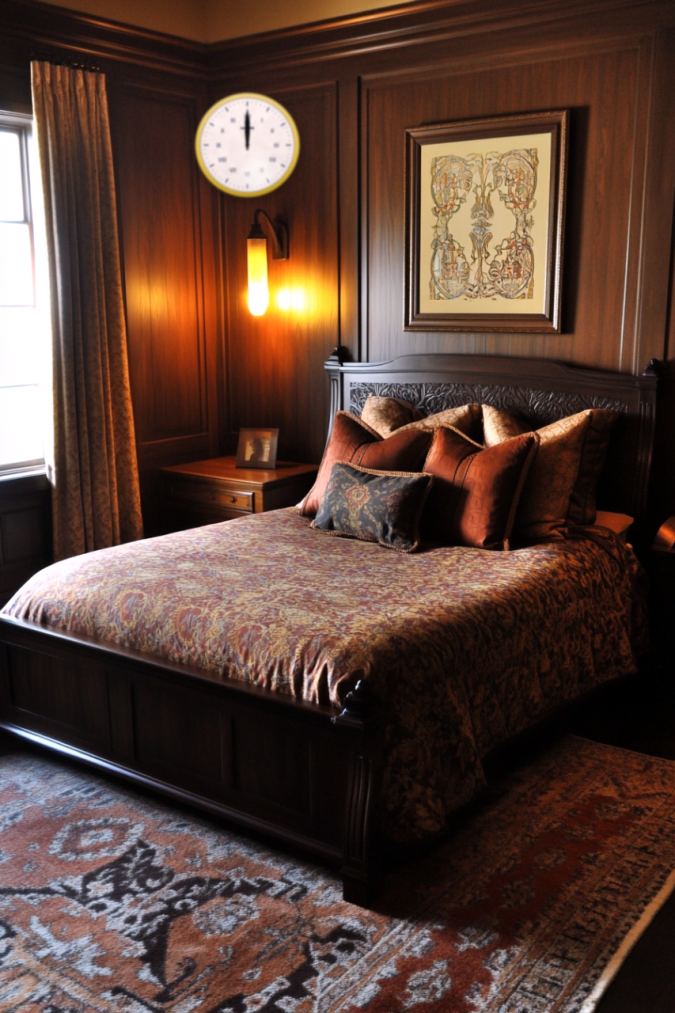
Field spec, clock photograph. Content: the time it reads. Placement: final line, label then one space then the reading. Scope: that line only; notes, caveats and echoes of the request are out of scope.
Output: 12:00
